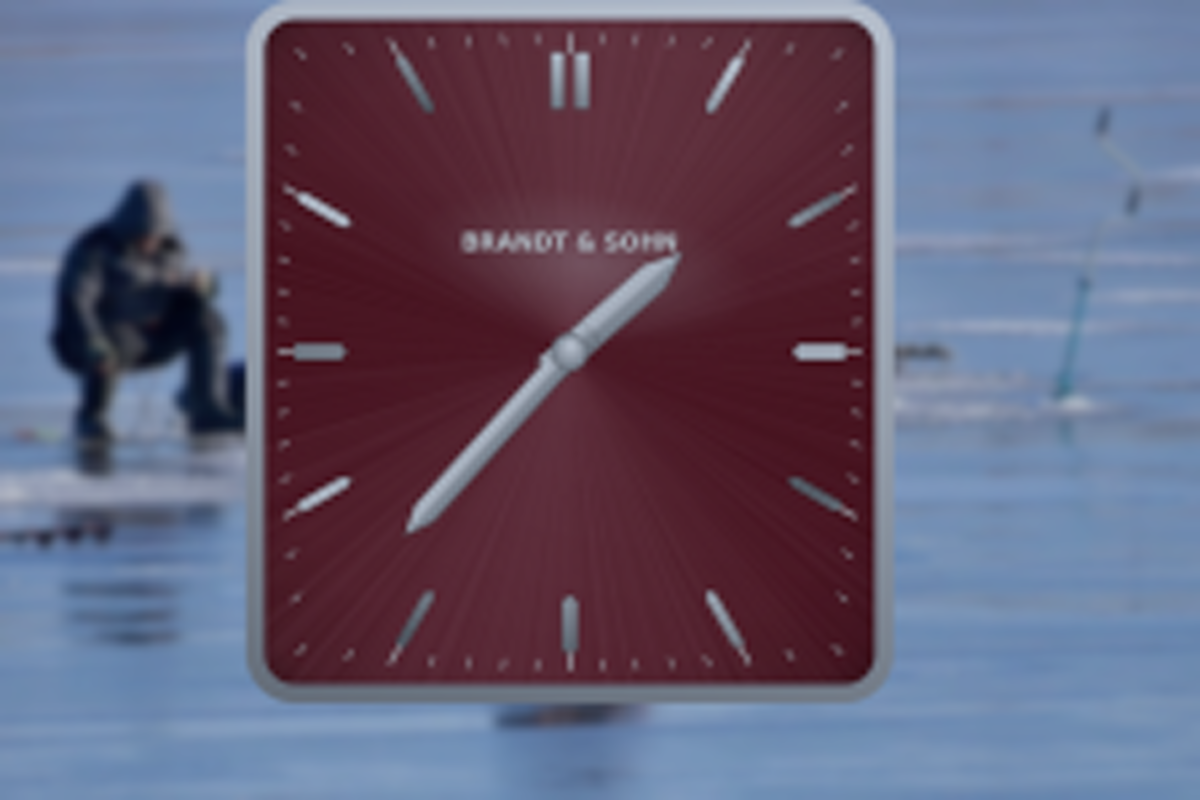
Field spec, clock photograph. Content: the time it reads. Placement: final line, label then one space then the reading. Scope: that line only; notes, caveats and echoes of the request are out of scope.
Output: 1:37
